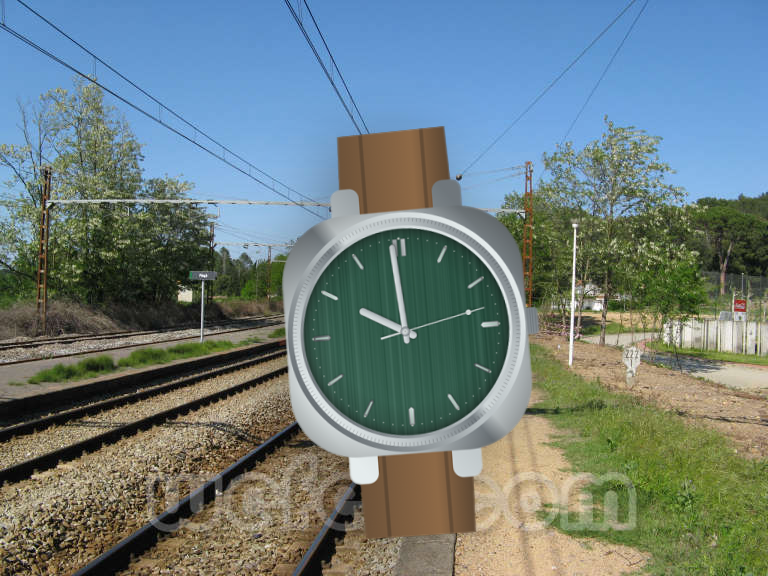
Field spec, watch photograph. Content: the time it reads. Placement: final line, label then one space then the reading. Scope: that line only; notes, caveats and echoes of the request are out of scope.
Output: 9:59:13
